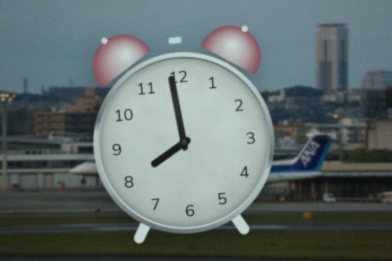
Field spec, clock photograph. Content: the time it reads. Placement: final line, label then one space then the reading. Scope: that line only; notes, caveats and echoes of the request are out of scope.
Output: 7:59
